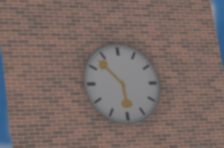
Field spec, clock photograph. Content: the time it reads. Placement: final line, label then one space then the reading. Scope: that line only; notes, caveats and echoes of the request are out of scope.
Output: 5:53
